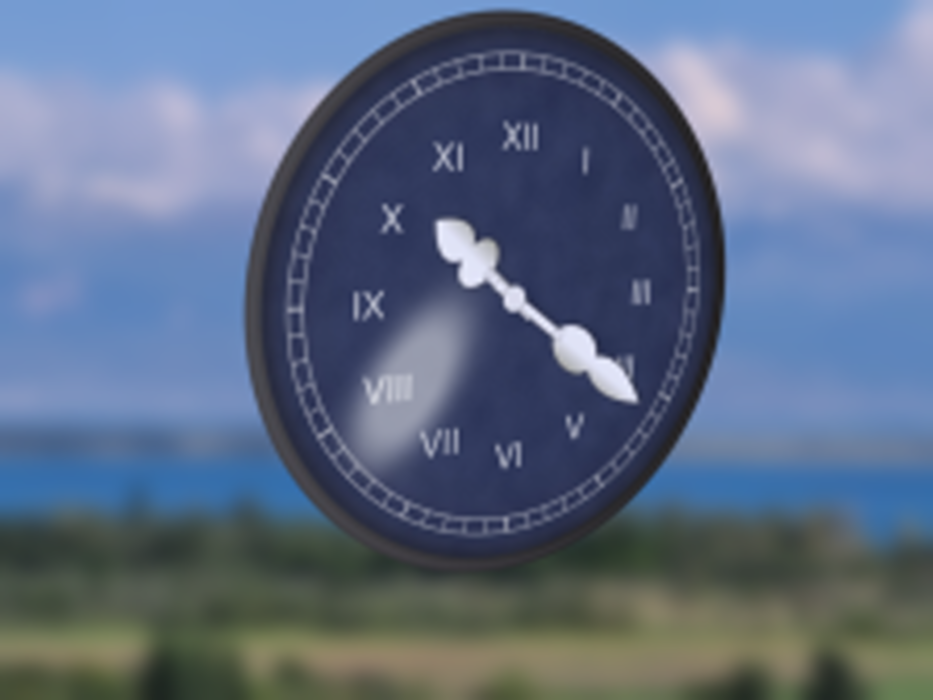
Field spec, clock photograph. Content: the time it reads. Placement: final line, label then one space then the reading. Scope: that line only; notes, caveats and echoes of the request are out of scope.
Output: 10:21
